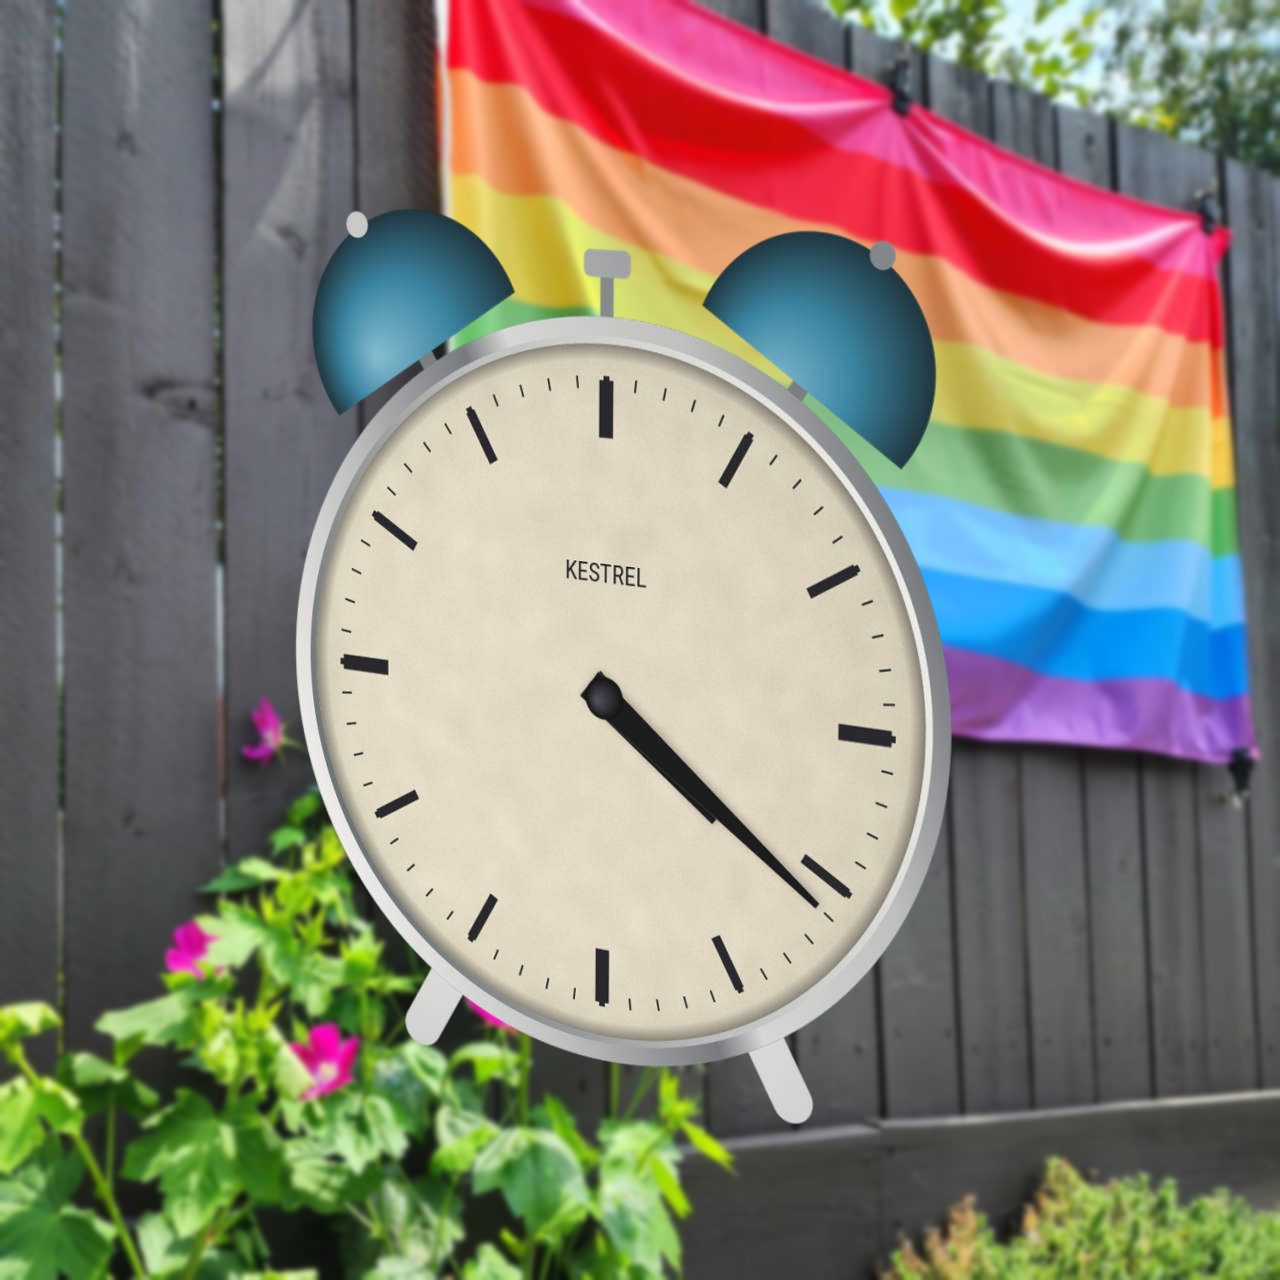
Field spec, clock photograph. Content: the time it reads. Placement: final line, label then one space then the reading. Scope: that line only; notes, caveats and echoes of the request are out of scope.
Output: 4:21
